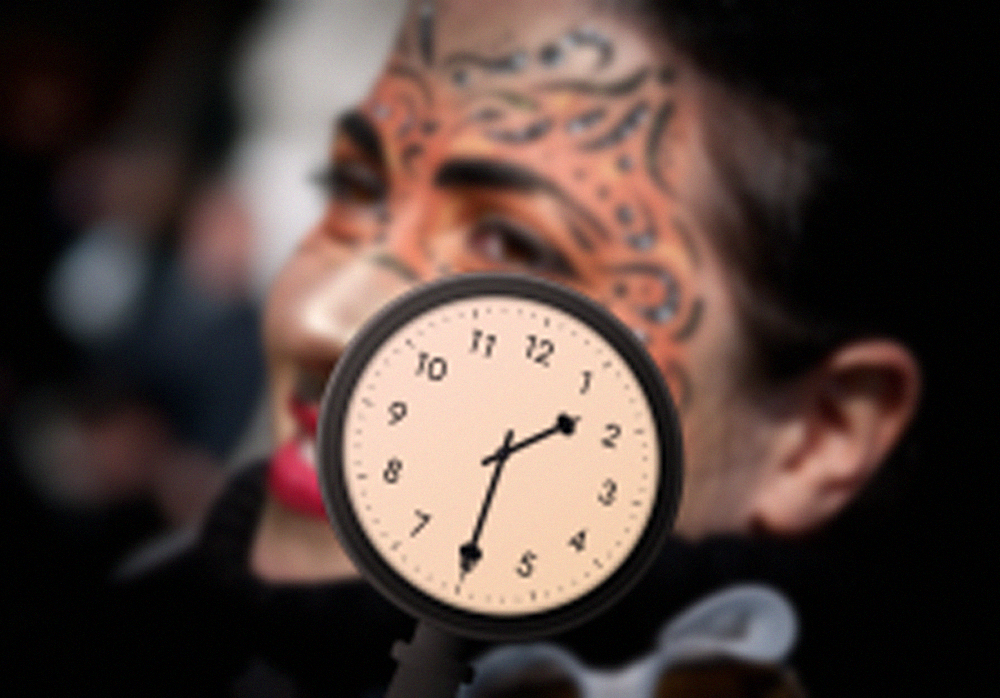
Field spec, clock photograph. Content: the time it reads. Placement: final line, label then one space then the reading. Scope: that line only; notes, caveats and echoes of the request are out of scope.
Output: 1:30
